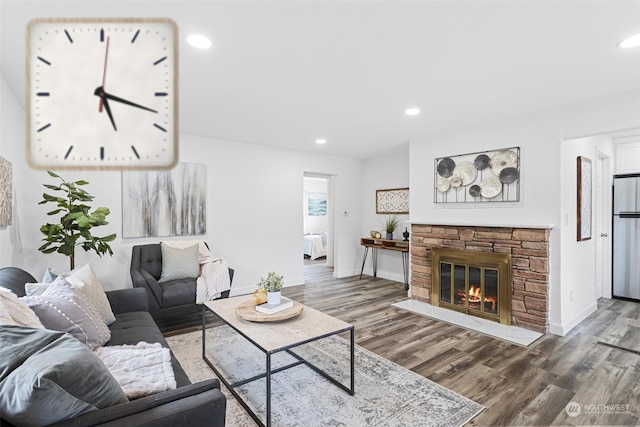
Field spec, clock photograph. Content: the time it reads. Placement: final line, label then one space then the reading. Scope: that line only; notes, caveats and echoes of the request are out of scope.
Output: 5:18:01
